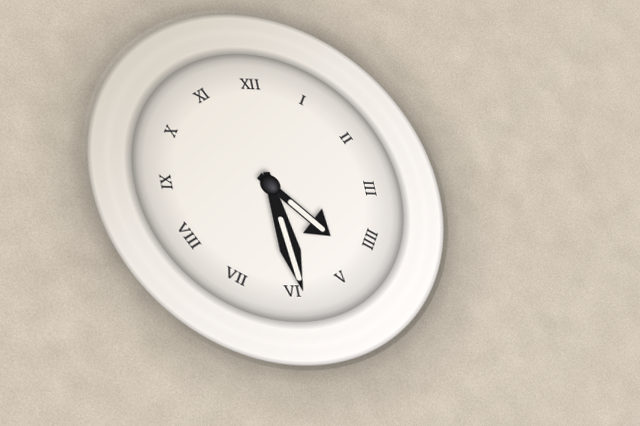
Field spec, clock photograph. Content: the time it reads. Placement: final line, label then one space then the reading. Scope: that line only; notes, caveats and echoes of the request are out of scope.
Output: 4:29
